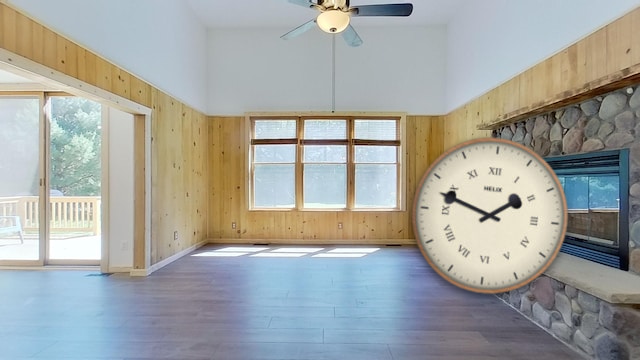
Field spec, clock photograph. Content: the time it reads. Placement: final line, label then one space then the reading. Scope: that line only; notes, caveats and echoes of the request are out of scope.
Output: 1:48
